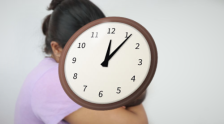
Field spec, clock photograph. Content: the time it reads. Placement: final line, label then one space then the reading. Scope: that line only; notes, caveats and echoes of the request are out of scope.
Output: 12:06
